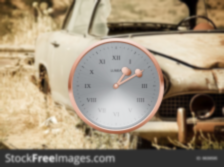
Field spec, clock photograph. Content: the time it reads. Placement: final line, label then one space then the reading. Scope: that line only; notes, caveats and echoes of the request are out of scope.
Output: 1:10
